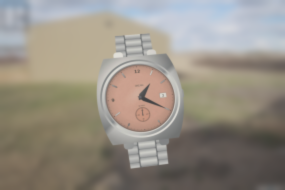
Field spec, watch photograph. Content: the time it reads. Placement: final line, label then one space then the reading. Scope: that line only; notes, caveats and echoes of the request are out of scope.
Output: 1:20
